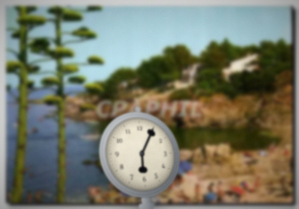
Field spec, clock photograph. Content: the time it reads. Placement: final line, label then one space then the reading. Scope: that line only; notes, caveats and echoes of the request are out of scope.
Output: 6:05
